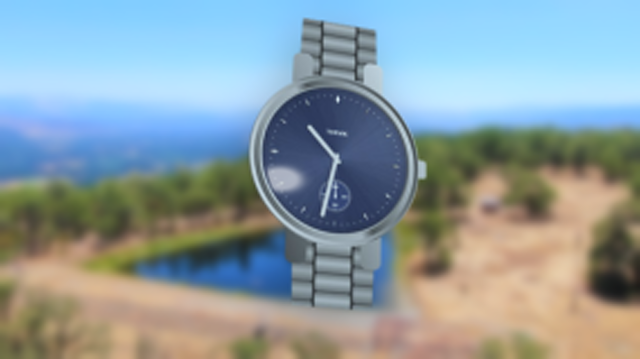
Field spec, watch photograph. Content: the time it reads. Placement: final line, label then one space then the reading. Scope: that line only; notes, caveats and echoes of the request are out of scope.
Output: 10:32
